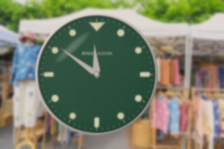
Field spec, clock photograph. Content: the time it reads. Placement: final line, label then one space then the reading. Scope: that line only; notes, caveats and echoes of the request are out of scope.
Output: 11:51
